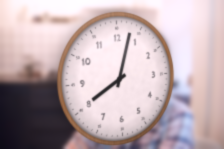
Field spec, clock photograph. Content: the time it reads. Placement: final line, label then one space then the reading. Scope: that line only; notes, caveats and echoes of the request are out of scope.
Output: 8:03
